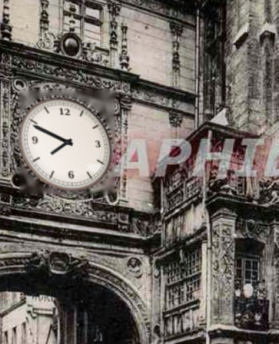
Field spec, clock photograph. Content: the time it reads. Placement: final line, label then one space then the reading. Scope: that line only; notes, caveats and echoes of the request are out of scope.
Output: 7:49
